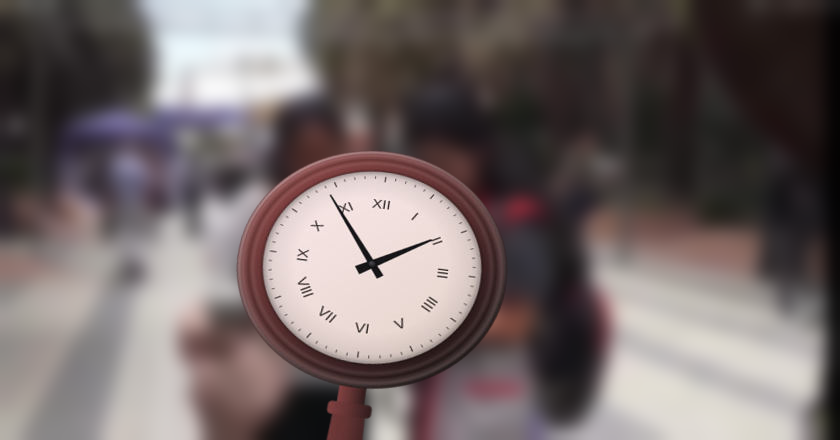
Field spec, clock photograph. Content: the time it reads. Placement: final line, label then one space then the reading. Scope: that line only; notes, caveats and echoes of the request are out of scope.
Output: 1:54
